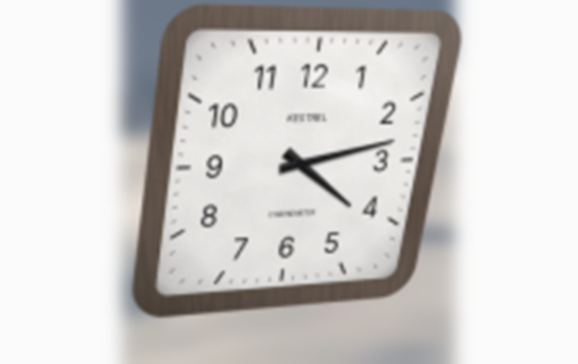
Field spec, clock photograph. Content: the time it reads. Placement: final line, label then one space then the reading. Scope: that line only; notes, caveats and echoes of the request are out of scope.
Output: 4:13
